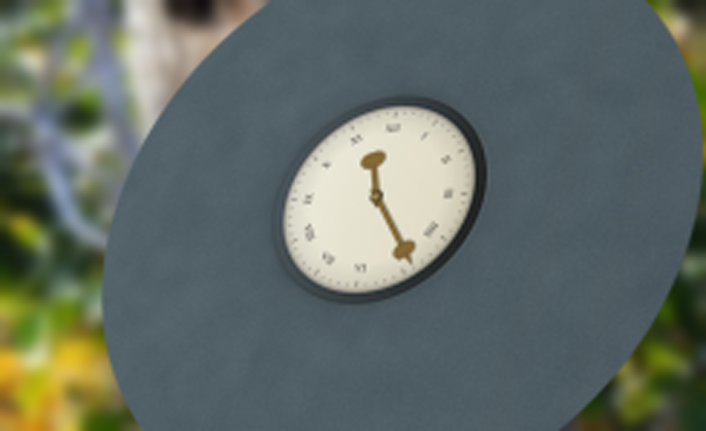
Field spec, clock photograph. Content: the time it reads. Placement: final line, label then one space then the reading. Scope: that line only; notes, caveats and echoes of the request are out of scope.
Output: 11:24
